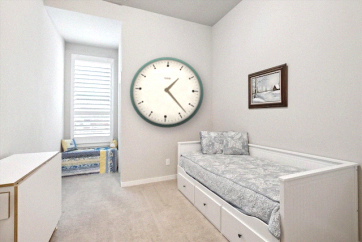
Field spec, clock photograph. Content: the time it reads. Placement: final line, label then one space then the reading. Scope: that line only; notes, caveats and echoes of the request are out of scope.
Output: 1:23
